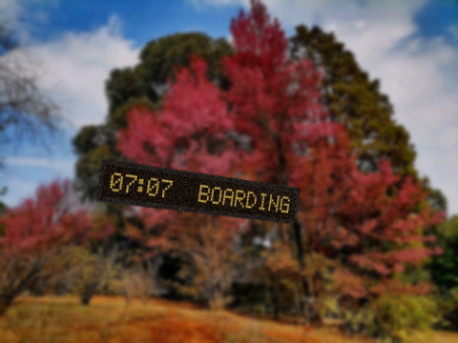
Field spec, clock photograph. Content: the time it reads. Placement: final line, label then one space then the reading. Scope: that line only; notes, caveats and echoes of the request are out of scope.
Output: 7:07
